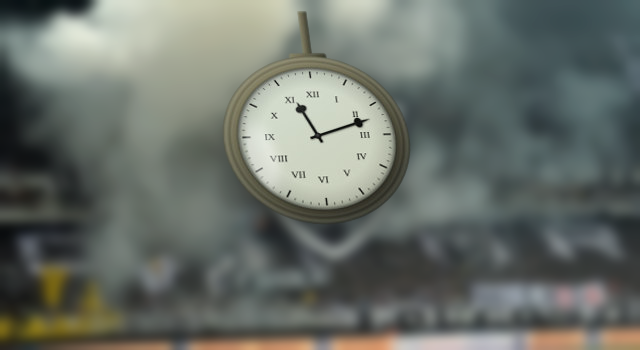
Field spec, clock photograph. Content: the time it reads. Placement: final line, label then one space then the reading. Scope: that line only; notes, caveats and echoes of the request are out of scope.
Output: 11:12
